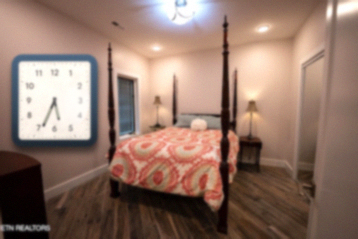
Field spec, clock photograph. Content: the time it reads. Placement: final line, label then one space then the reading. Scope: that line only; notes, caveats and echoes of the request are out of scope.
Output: 5:34
